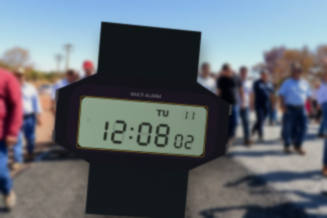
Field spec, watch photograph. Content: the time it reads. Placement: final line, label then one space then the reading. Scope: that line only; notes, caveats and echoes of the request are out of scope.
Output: 12:08:02
